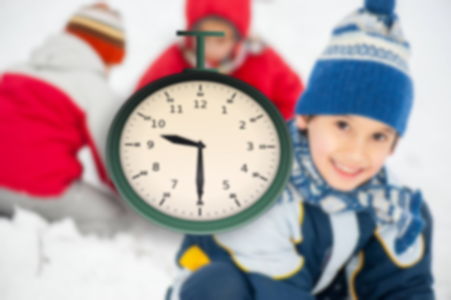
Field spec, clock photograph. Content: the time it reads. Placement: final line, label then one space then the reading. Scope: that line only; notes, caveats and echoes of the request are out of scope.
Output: 9:30
